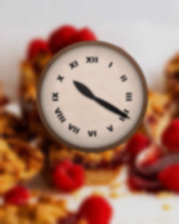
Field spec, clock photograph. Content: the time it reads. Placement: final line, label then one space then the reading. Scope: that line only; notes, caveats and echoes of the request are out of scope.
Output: 10:20
